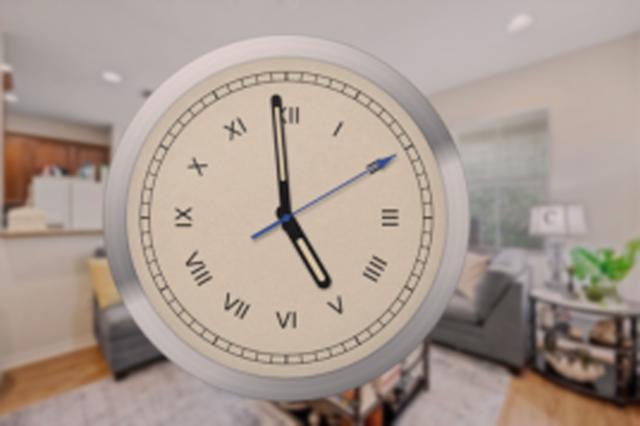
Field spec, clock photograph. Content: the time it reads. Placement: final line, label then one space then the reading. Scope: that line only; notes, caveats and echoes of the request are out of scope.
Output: 4:59:10
